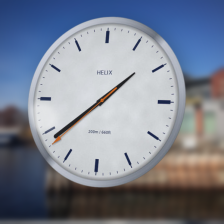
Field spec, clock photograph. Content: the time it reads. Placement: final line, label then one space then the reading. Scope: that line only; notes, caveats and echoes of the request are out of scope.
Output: 1:38:38
